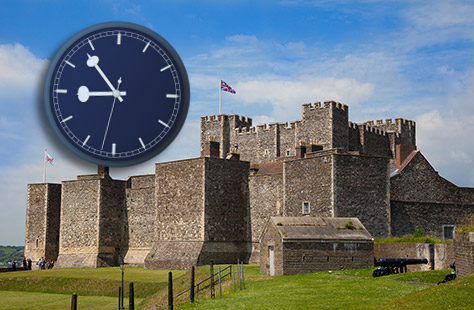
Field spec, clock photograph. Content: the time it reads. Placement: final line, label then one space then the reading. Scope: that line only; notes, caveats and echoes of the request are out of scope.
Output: 8:53:32
